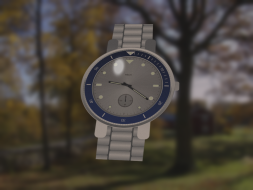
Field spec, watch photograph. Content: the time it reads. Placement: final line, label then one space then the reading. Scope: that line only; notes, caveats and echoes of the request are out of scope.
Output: 9:21
